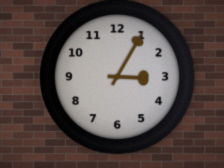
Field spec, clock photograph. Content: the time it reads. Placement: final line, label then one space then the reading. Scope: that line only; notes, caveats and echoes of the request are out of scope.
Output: 3:05
